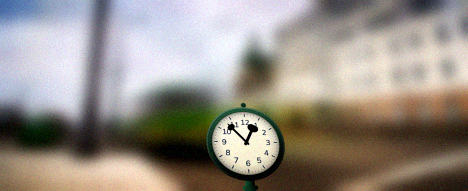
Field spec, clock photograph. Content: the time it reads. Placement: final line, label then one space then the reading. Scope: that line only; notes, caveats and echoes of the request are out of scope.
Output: 12:53
